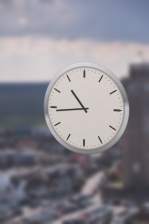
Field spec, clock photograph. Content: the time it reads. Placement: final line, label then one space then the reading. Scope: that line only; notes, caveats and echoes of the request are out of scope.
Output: 10:44
